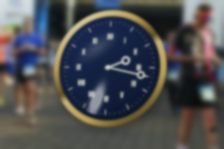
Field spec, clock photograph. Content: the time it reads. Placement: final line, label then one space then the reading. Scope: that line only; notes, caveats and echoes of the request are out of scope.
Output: 2:17
